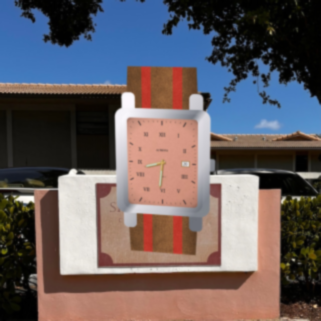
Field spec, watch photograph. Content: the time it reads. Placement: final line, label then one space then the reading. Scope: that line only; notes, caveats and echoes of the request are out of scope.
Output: 8:31
